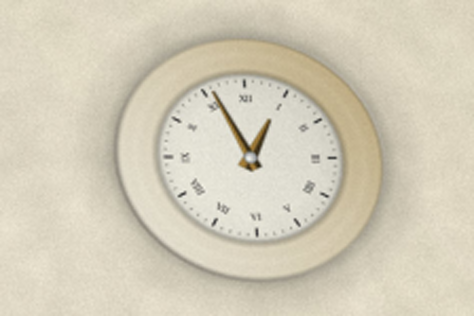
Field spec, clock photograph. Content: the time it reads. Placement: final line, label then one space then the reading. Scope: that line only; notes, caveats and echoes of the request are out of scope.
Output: 12:56
